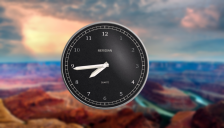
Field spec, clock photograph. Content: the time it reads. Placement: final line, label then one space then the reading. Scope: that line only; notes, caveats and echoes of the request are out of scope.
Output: 7:44
